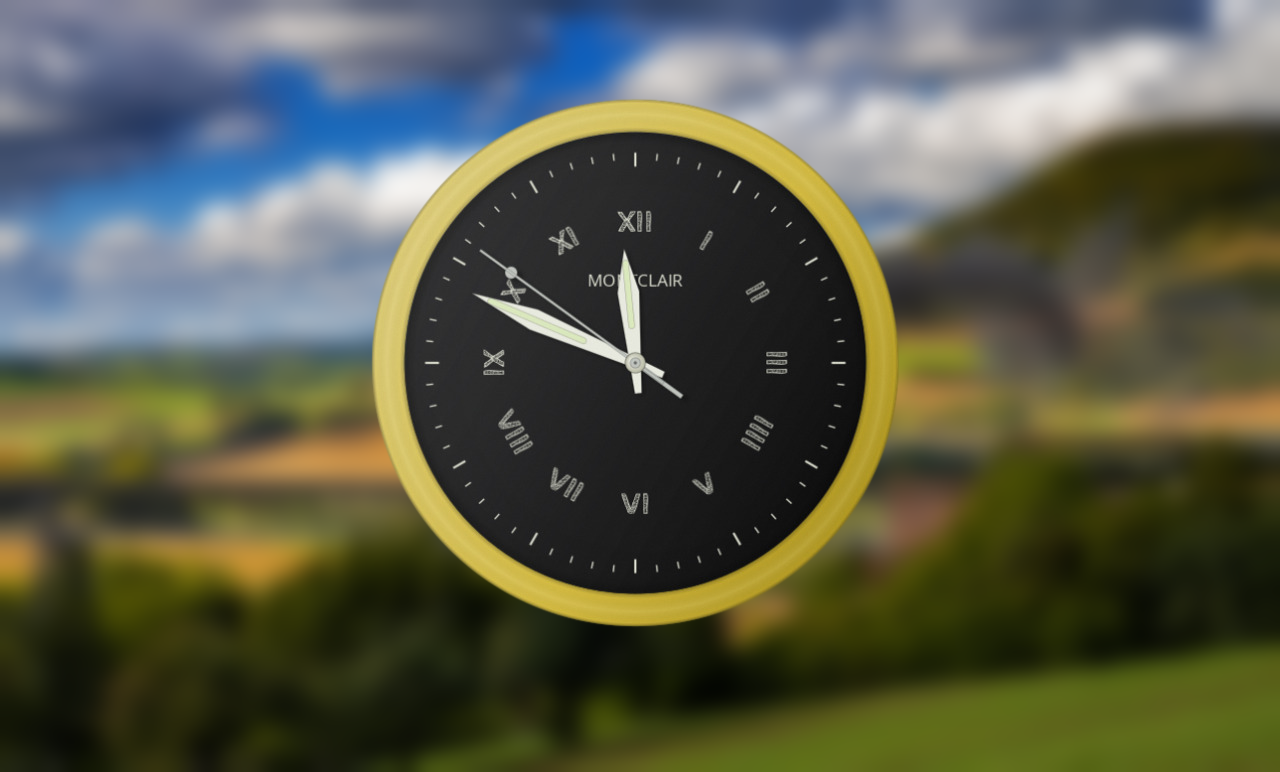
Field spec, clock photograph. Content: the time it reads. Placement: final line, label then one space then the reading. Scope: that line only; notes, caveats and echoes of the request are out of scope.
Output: 11:48:51
